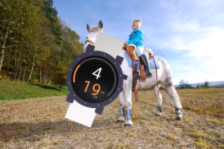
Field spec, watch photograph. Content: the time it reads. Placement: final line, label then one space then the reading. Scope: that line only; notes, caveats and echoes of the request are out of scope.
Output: 4:19
